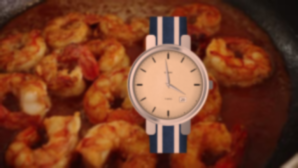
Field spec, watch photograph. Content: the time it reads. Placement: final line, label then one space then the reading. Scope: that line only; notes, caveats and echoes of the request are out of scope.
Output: 3:59
